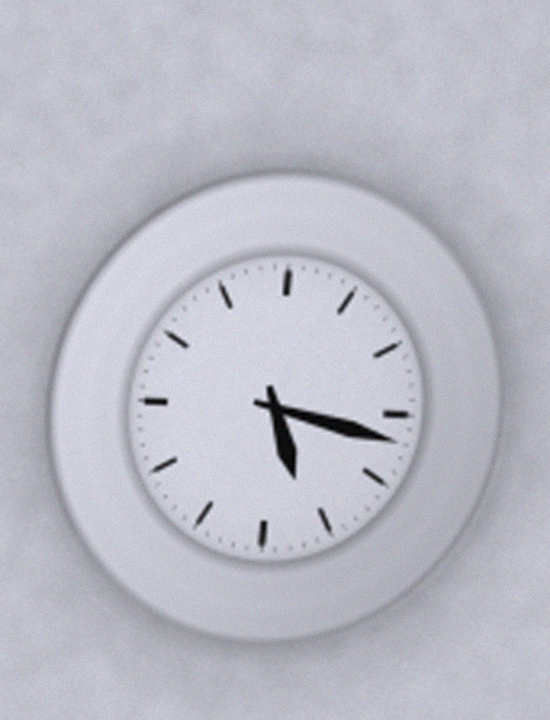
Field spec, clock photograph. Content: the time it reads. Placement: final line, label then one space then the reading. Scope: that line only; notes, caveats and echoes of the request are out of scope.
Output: 5:17
